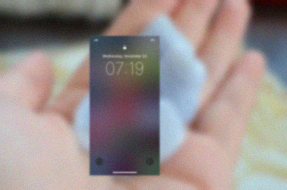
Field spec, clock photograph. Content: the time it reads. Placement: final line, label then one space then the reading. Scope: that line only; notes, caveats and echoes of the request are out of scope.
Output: 7:19
